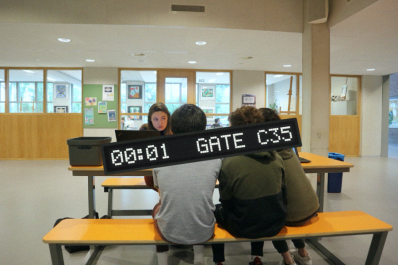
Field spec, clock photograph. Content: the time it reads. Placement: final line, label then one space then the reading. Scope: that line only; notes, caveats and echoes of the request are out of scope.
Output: 0:01
